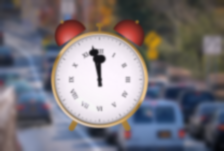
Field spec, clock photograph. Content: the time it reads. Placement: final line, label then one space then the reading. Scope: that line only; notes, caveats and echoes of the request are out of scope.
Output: 11:58
